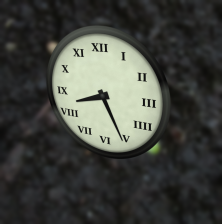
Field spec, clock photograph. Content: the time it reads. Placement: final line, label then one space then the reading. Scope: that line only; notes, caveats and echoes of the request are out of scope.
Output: 8:26
